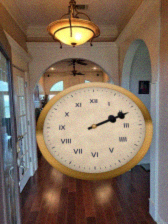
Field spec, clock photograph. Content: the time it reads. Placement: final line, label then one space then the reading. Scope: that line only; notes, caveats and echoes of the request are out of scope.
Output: 2:11
